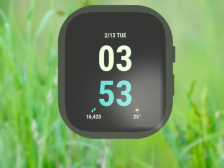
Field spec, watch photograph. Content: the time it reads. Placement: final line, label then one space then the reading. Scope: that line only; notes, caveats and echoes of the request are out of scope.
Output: 3:53
